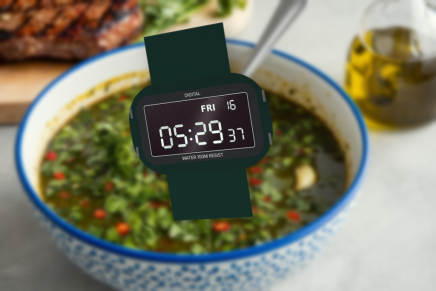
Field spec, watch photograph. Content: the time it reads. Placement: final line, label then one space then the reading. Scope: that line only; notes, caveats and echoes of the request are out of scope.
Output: 5:29:37
